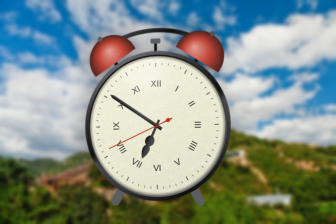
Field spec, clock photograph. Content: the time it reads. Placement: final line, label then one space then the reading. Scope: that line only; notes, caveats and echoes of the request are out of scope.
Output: 6:50:41
